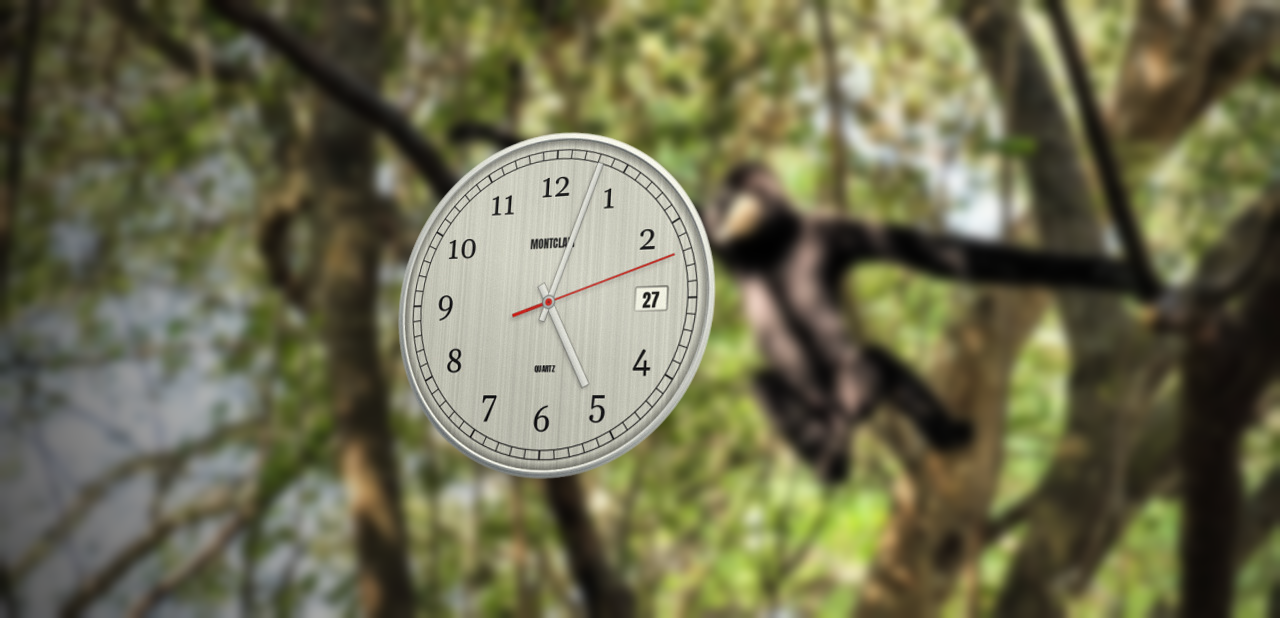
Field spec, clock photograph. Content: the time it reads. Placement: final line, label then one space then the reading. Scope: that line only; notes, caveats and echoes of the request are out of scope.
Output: 5:03:12
